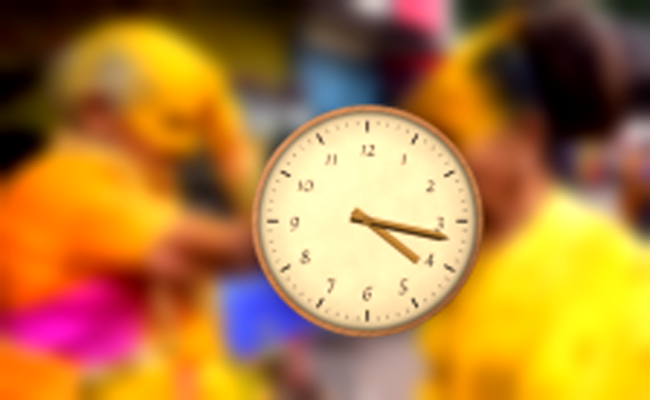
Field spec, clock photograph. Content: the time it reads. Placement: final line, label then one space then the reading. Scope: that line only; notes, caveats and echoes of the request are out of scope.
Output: 4:17
